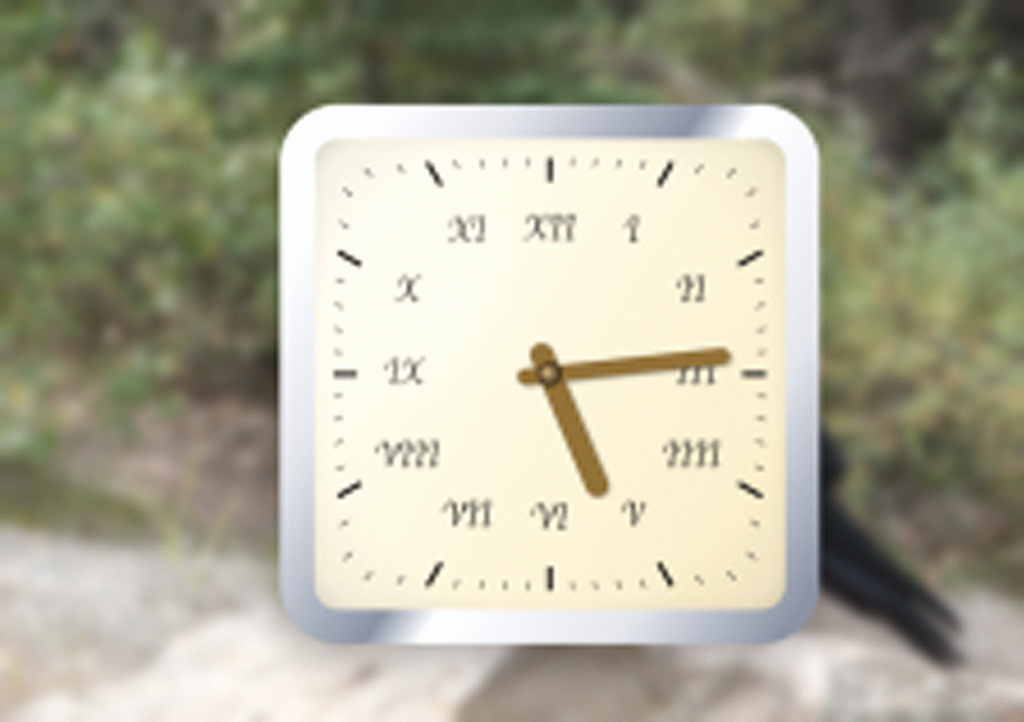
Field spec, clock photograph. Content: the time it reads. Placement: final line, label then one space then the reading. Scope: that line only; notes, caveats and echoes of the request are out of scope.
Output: 5:14
